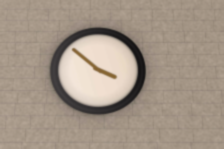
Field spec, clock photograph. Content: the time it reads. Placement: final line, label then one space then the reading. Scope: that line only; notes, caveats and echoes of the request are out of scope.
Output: 3:52
